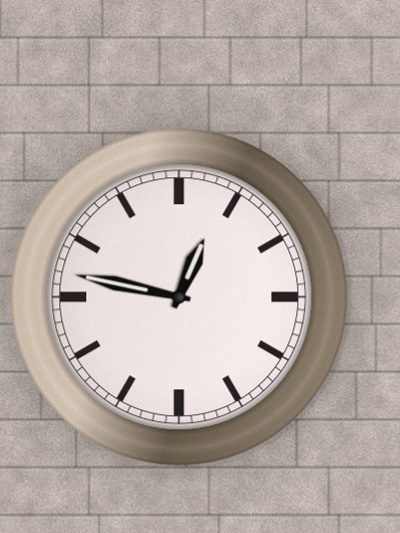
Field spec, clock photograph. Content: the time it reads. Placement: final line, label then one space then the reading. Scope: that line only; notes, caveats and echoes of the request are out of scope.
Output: 12:47
